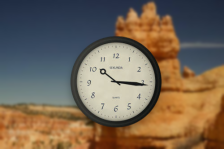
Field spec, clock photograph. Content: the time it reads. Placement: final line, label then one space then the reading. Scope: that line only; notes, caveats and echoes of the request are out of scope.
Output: 10:16
